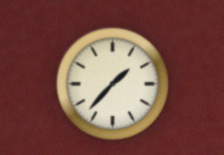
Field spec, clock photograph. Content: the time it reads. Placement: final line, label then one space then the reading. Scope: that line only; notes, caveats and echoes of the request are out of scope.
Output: 1:37
